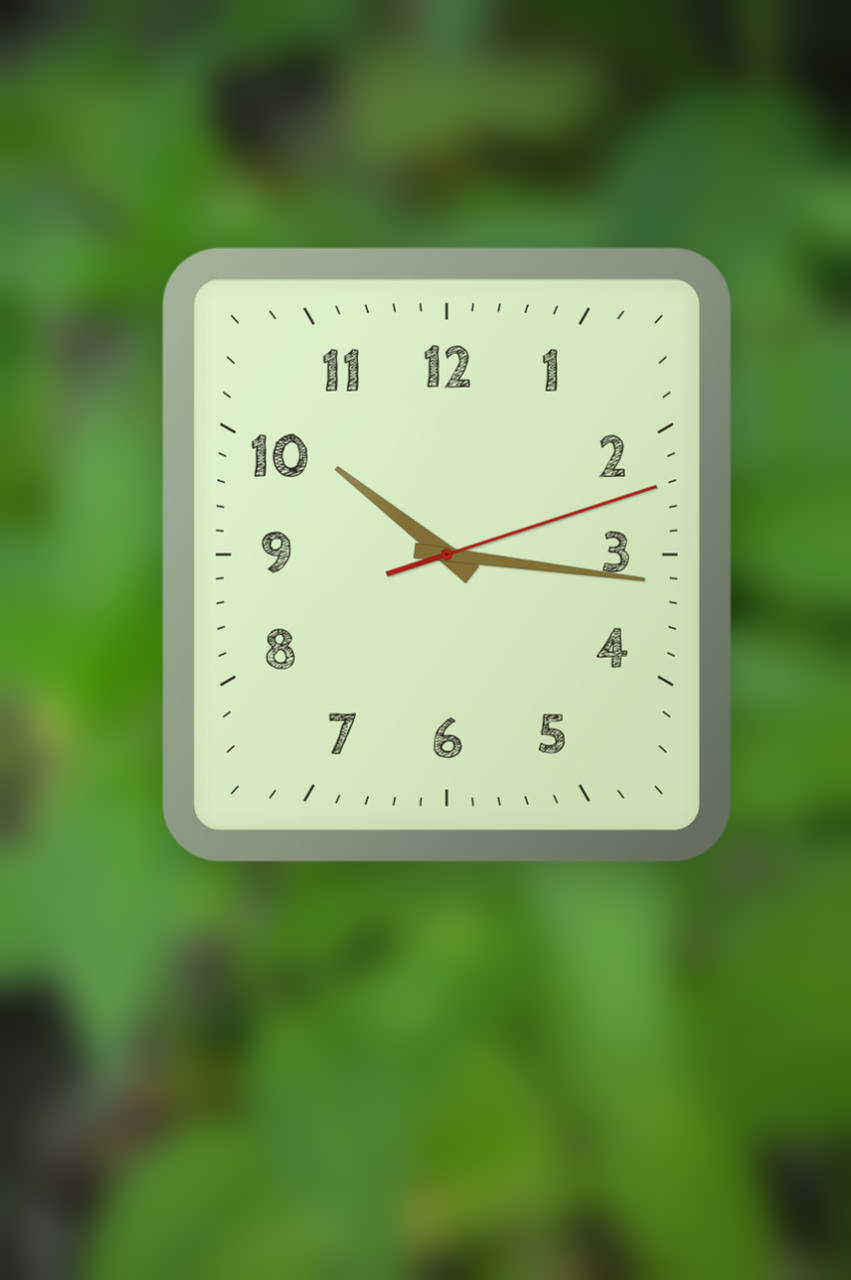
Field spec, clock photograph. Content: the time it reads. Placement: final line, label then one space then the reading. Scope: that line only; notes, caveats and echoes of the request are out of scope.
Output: 10:16:12
